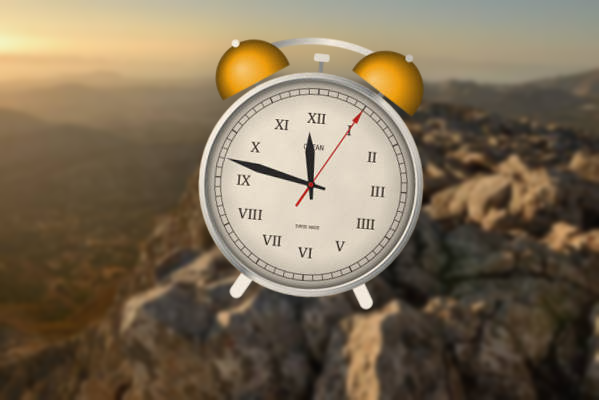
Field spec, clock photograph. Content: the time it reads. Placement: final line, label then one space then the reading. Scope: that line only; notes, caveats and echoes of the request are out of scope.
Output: 11:47:05
